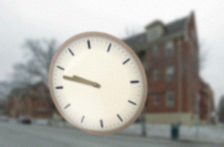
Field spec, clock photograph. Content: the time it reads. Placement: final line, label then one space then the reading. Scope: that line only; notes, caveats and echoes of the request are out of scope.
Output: 9:48
